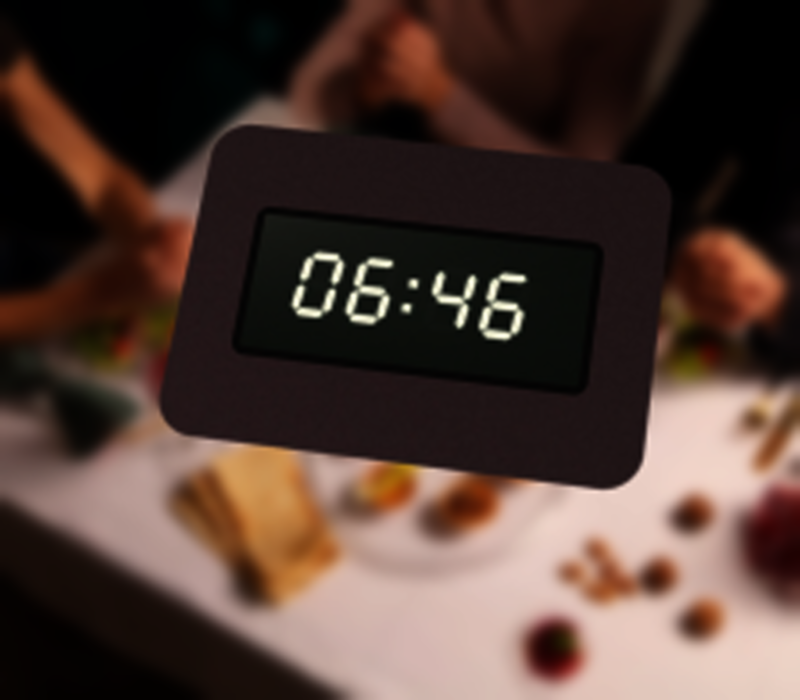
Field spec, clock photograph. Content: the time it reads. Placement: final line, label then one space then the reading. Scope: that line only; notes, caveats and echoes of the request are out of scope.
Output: 6:46
